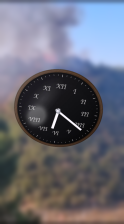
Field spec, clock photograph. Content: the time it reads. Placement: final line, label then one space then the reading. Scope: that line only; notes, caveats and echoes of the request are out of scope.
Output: 6:21
